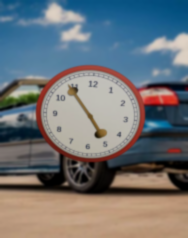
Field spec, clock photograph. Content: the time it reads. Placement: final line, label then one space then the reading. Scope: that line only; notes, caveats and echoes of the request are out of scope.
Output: 4:54
